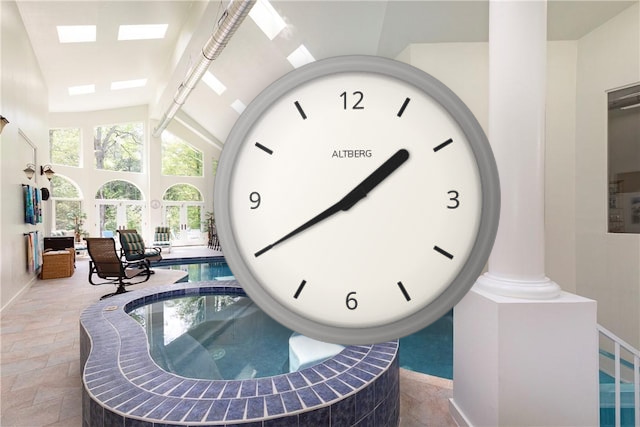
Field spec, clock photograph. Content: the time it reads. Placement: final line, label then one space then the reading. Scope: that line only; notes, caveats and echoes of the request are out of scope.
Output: 1:40
